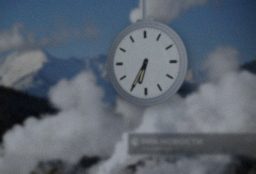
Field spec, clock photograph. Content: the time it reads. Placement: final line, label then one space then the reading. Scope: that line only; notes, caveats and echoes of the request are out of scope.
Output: 6:35
